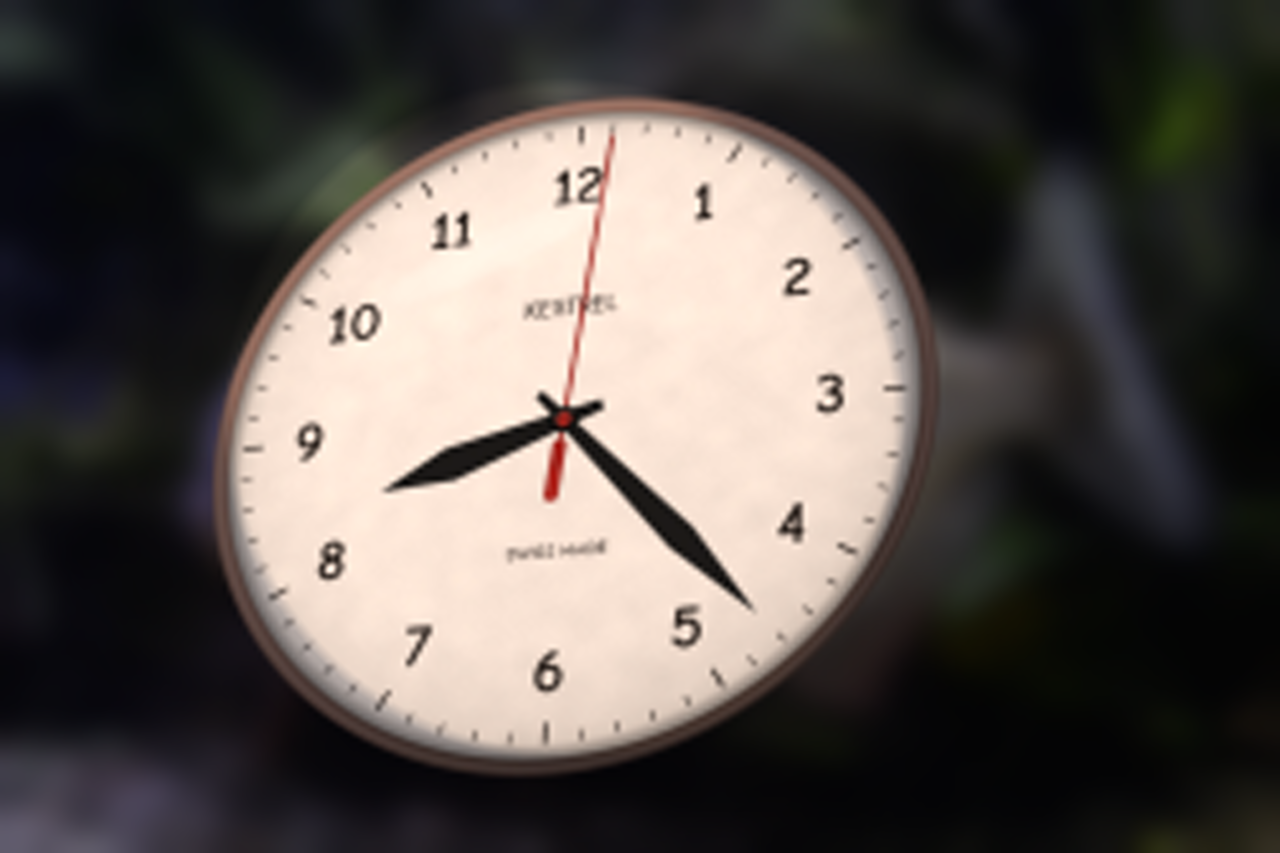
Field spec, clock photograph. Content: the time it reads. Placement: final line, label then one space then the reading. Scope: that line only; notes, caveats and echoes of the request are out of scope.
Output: 8:23:01
